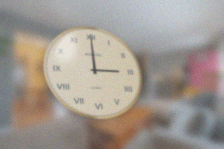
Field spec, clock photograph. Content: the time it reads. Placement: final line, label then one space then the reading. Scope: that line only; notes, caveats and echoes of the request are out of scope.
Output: 3:00
